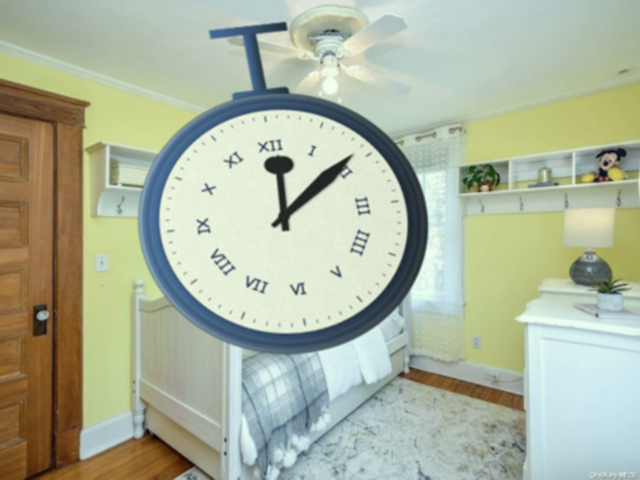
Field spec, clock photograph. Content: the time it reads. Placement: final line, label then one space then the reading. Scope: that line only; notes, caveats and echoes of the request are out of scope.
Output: 12:09
